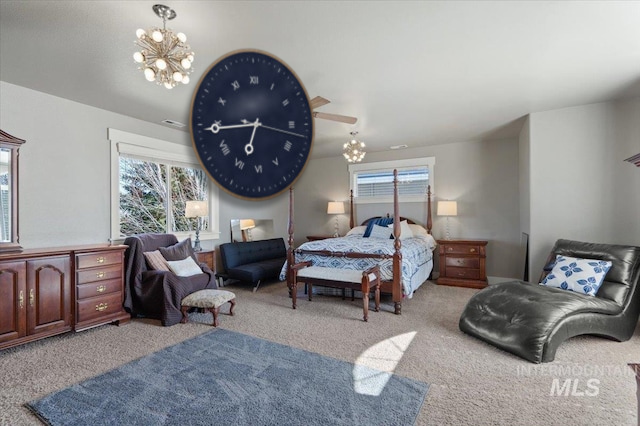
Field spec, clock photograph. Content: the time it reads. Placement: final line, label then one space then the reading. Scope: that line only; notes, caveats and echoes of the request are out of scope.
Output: 6:44:17
